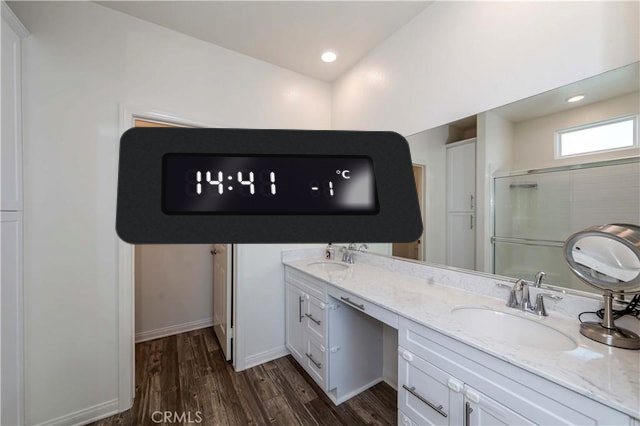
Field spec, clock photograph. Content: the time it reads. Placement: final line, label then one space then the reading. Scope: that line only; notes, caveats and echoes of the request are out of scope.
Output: 14:41
